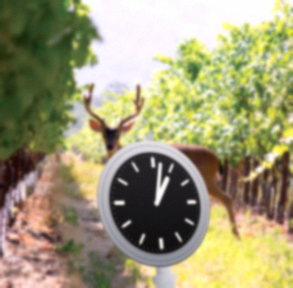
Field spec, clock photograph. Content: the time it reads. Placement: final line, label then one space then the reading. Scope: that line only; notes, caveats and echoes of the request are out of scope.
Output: 1:02
